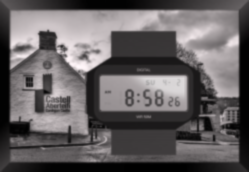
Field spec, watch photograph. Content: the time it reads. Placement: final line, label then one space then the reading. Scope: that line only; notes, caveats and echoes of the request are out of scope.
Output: 8:58:26
